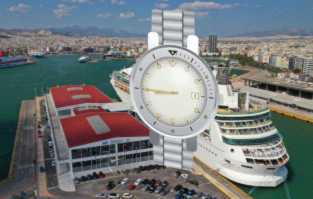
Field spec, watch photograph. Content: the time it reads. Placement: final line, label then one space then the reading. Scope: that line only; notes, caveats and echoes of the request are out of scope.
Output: 8:45
